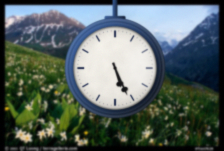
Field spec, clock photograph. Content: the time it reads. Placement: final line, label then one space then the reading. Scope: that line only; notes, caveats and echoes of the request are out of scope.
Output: 5:26
